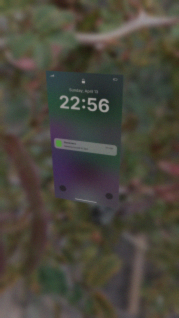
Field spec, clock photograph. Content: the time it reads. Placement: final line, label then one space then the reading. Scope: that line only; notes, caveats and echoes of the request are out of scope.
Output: 22:56
